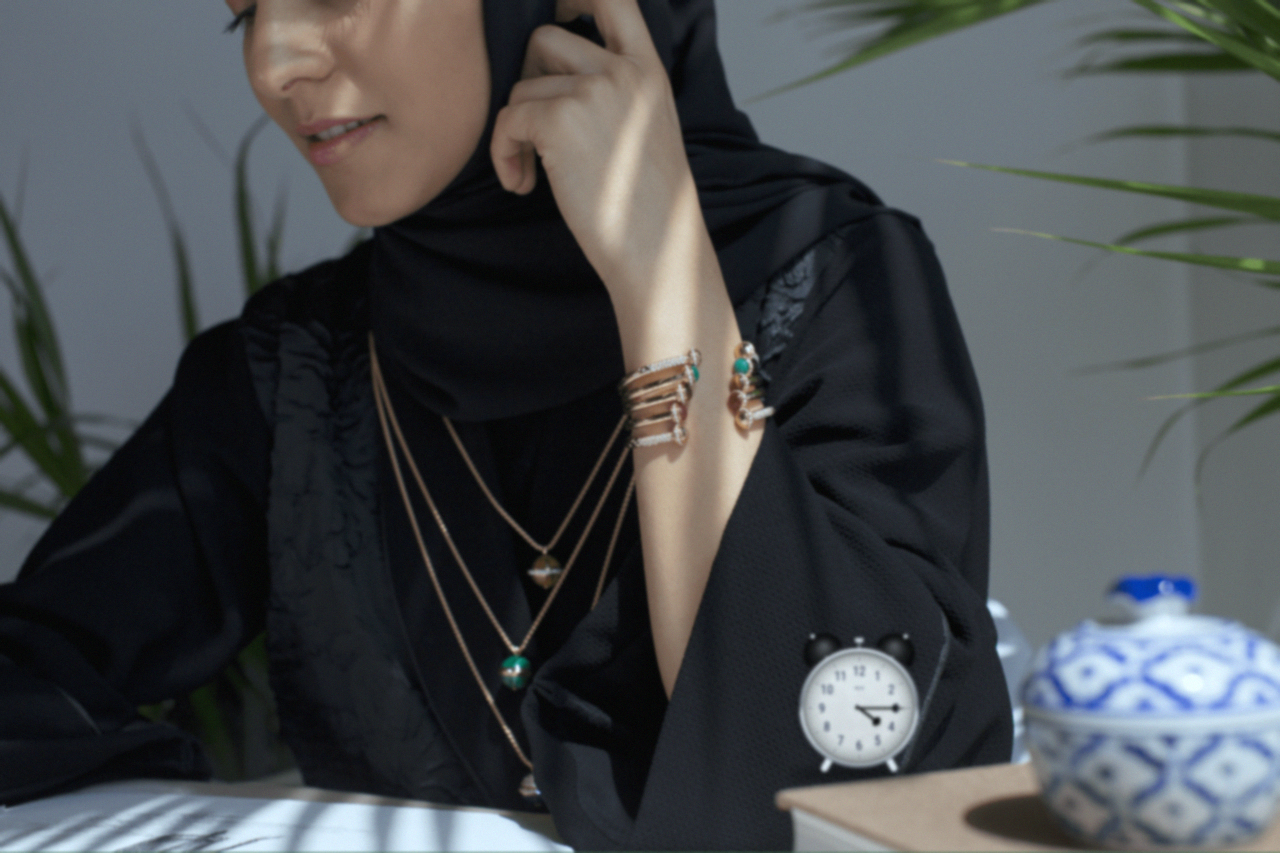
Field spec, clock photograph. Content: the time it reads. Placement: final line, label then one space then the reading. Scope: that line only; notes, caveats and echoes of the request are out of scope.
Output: 4:15
